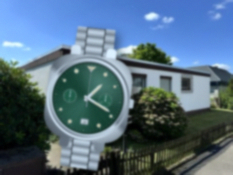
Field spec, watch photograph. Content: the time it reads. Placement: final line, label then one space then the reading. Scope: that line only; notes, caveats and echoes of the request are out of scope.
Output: 1:19
